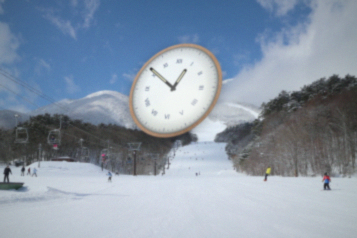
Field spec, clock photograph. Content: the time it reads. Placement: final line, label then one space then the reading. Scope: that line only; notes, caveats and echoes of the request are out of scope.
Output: 12:51
